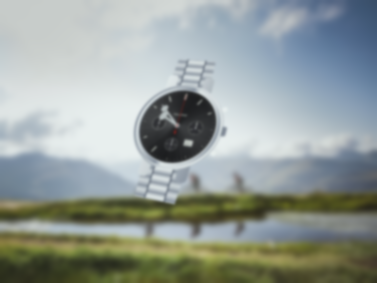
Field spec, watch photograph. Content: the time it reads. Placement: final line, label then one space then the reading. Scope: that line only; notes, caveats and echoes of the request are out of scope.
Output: 9:52
